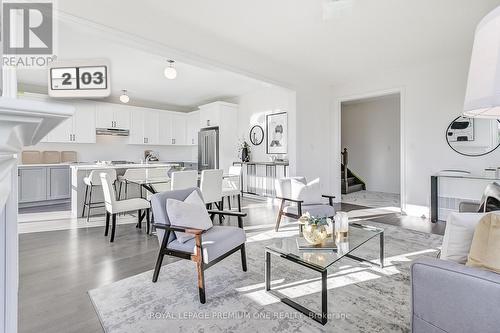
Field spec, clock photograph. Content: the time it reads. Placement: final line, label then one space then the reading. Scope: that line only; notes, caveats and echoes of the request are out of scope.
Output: 2:03
